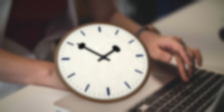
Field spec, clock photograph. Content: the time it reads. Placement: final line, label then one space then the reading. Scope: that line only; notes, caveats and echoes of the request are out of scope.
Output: 1:51
